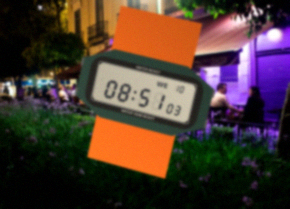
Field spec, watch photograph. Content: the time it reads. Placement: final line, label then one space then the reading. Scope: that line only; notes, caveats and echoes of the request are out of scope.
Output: 8:51
